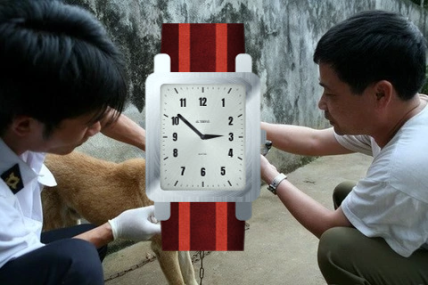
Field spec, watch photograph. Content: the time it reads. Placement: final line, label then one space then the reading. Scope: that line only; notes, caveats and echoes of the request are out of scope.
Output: 2:52
